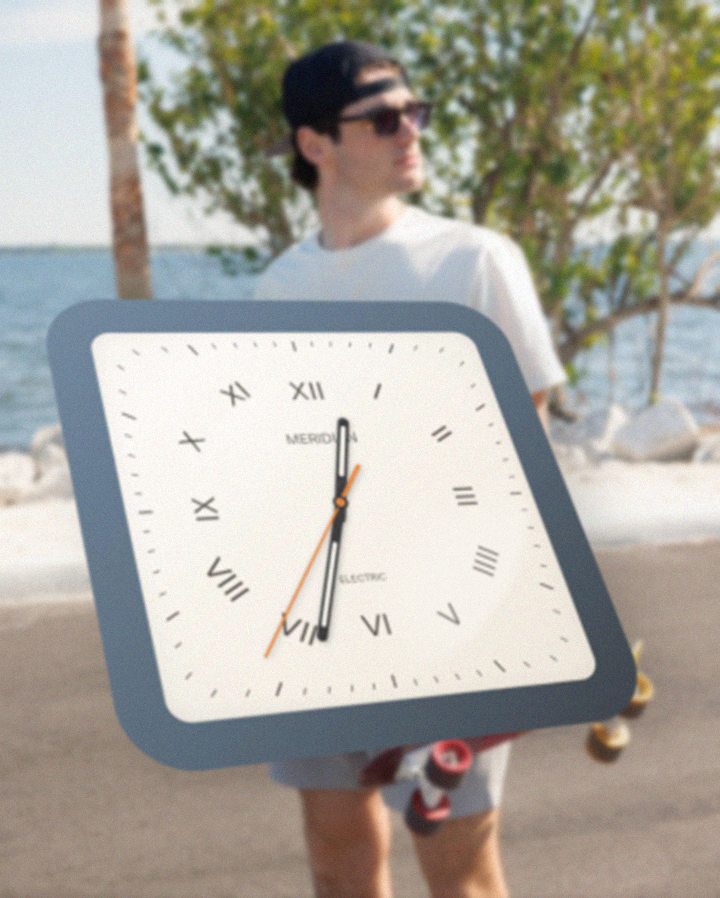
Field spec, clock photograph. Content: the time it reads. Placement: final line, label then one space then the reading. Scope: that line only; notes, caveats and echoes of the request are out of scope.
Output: 12:33:36
